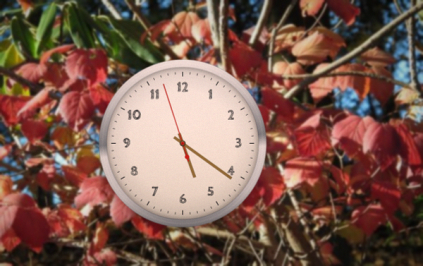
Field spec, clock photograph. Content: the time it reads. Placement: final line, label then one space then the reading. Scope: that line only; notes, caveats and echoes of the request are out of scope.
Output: 5:20:57
